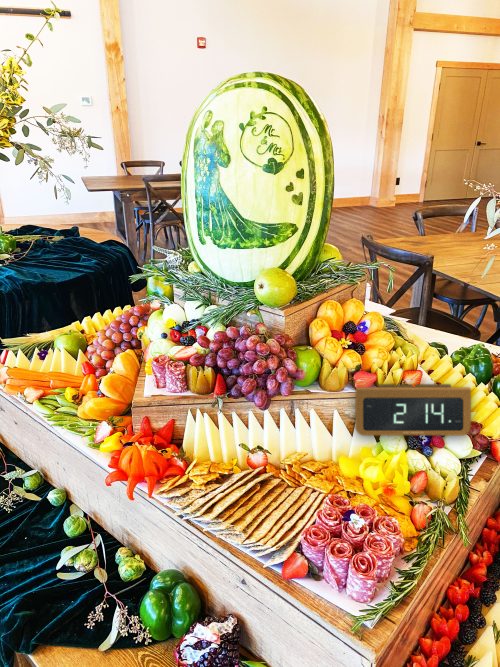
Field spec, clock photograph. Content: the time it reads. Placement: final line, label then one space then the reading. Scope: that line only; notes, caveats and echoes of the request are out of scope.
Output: 2:14
